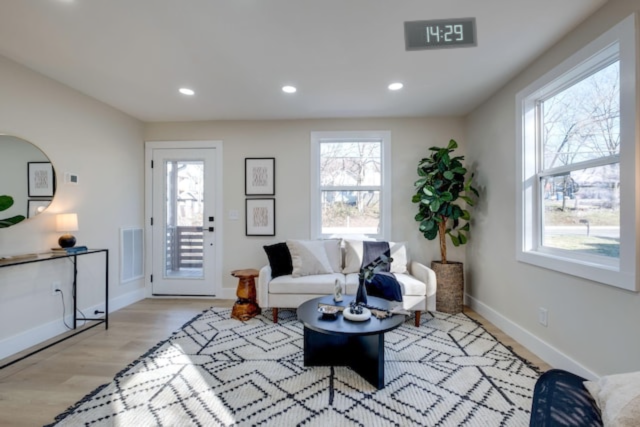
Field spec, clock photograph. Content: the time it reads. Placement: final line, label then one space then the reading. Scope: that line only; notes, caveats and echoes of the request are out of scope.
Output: 14:29
